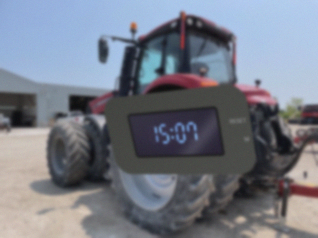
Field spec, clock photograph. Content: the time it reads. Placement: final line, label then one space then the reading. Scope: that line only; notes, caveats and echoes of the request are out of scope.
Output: 15:07
